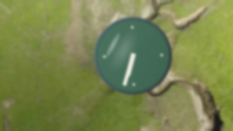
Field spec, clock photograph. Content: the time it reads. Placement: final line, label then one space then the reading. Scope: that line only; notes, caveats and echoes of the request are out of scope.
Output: 6:33
